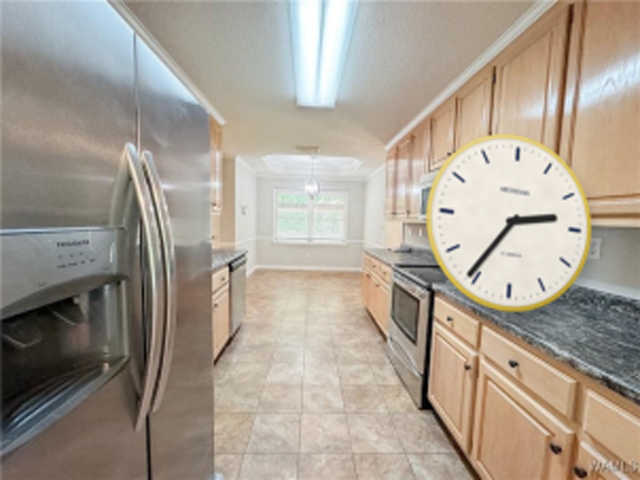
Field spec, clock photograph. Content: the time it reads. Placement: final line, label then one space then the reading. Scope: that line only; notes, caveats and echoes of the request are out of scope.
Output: 2:36
